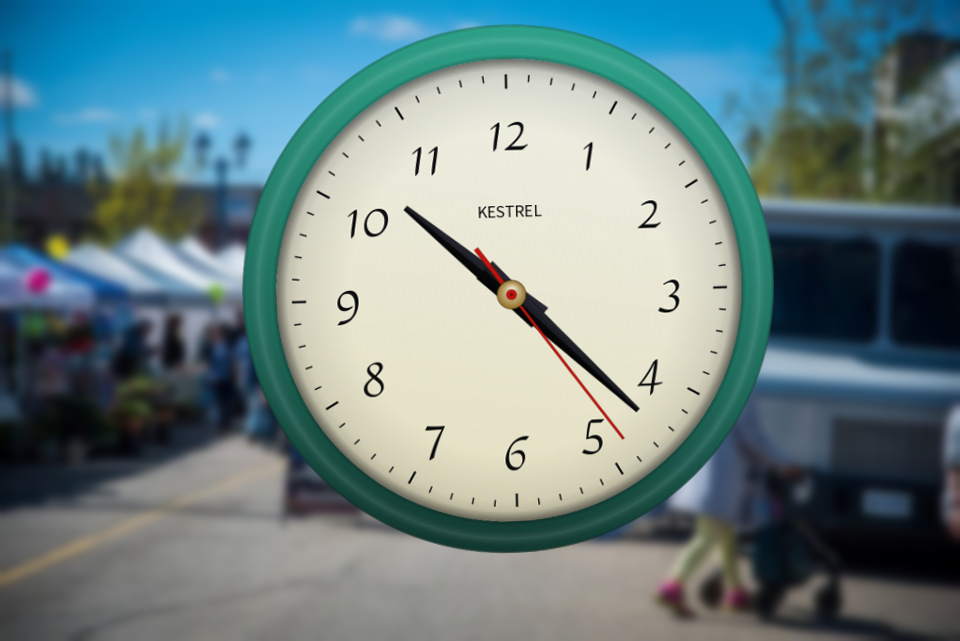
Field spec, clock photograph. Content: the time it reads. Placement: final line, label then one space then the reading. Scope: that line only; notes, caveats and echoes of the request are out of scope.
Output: 10:22:24
